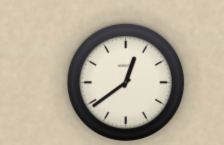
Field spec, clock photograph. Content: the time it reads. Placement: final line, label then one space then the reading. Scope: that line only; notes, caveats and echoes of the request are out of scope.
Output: 12:39
